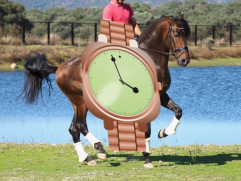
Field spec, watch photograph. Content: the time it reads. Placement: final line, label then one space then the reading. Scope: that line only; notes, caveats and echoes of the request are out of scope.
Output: 3:57
